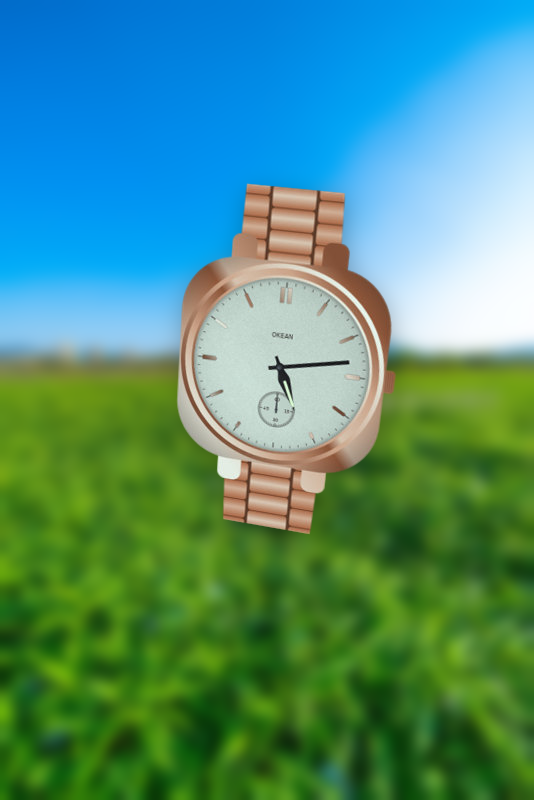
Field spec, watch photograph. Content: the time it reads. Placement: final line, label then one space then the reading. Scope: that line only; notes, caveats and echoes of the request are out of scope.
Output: 5:13
